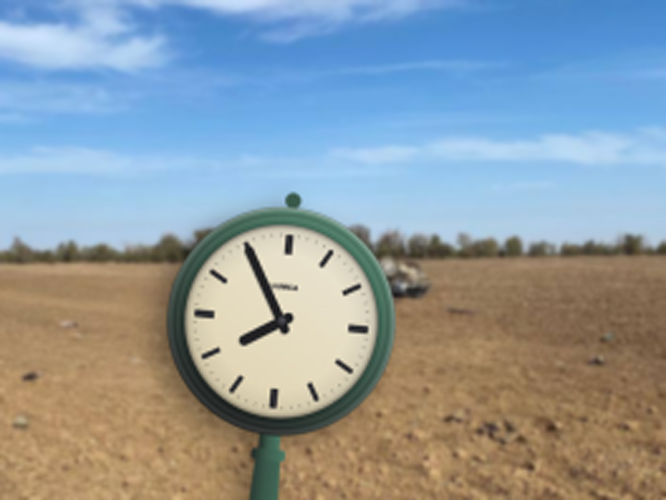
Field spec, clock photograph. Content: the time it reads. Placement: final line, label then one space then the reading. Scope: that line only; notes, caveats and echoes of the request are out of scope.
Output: 7:55
